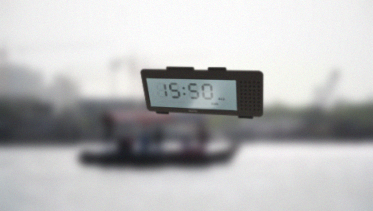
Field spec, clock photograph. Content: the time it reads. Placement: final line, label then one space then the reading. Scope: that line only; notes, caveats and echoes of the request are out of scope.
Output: 15:50
